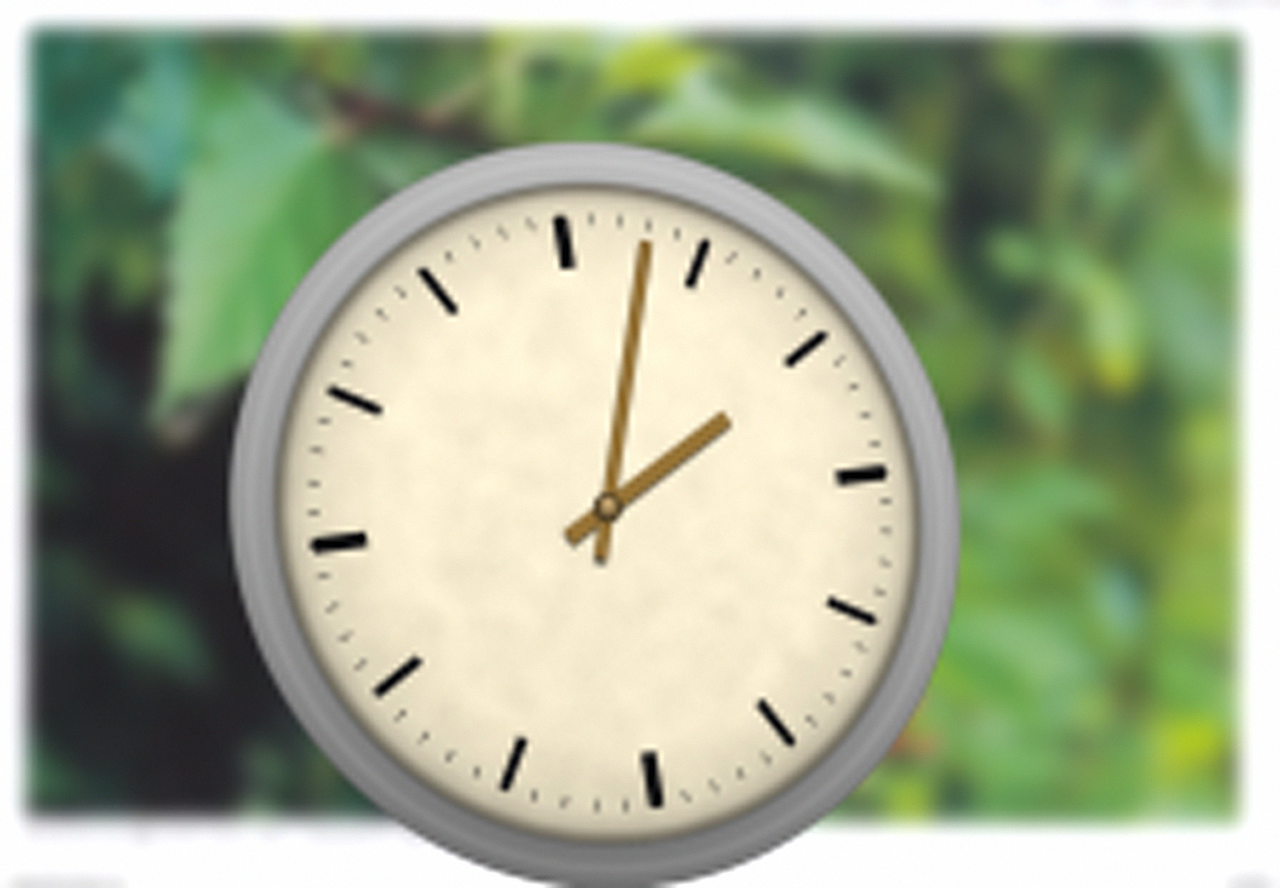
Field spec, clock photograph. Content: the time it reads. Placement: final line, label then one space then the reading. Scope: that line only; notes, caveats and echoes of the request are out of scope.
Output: 2:03
